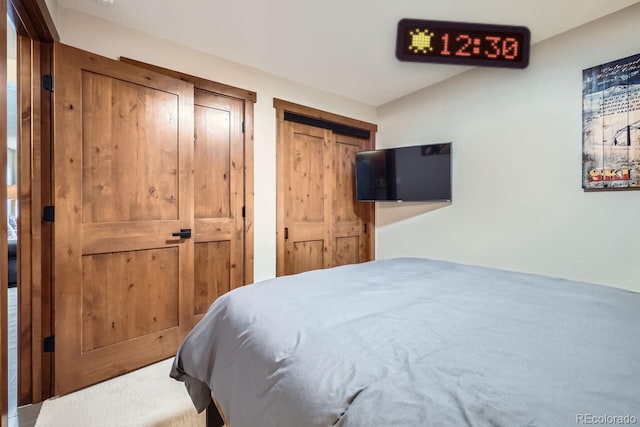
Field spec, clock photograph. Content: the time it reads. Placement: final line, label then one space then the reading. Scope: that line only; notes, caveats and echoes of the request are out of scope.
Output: 12:30
